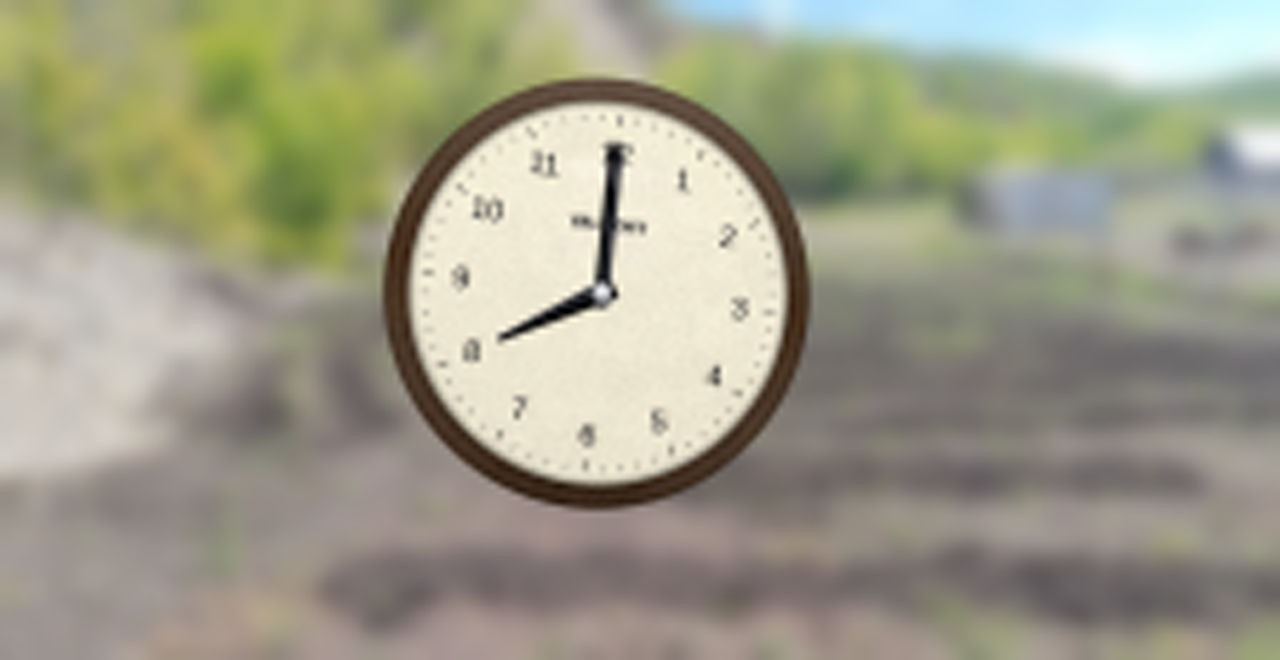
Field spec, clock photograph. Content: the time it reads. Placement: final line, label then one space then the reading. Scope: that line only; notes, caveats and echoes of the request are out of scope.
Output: 8:00
